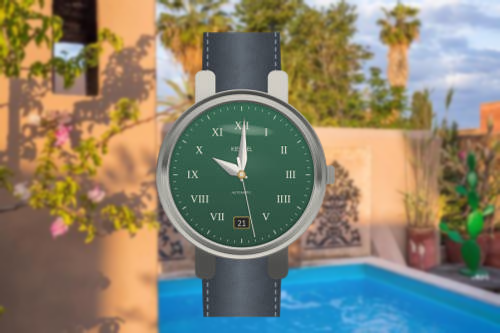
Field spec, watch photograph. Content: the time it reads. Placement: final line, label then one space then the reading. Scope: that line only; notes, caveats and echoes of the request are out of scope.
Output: 10:00:28
